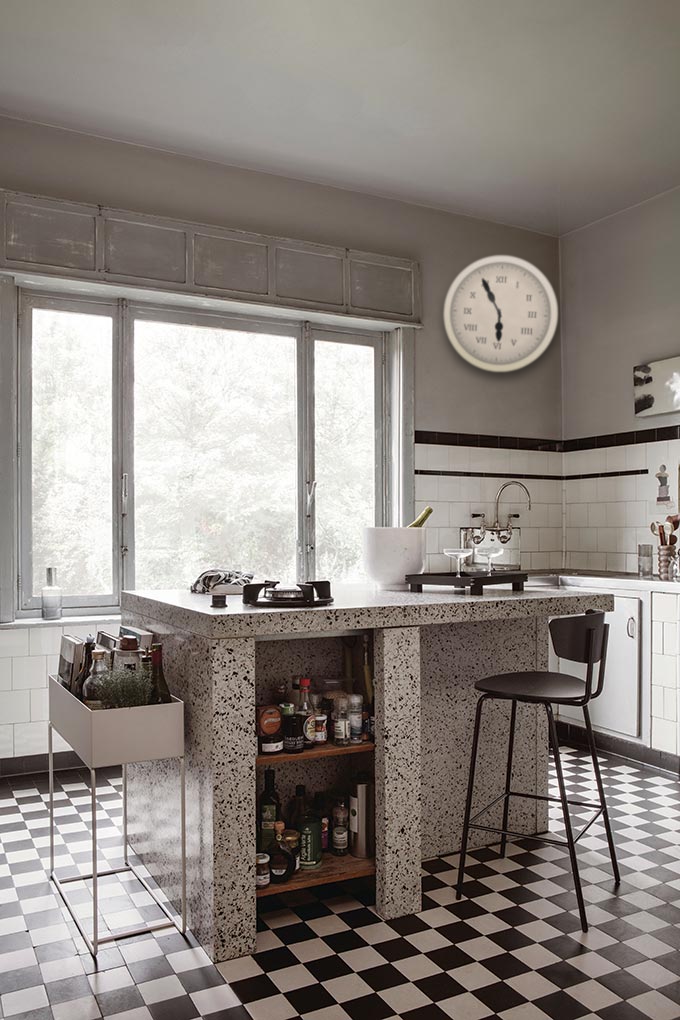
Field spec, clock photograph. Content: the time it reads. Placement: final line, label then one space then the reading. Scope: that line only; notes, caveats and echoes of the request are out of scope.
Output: 5:55
